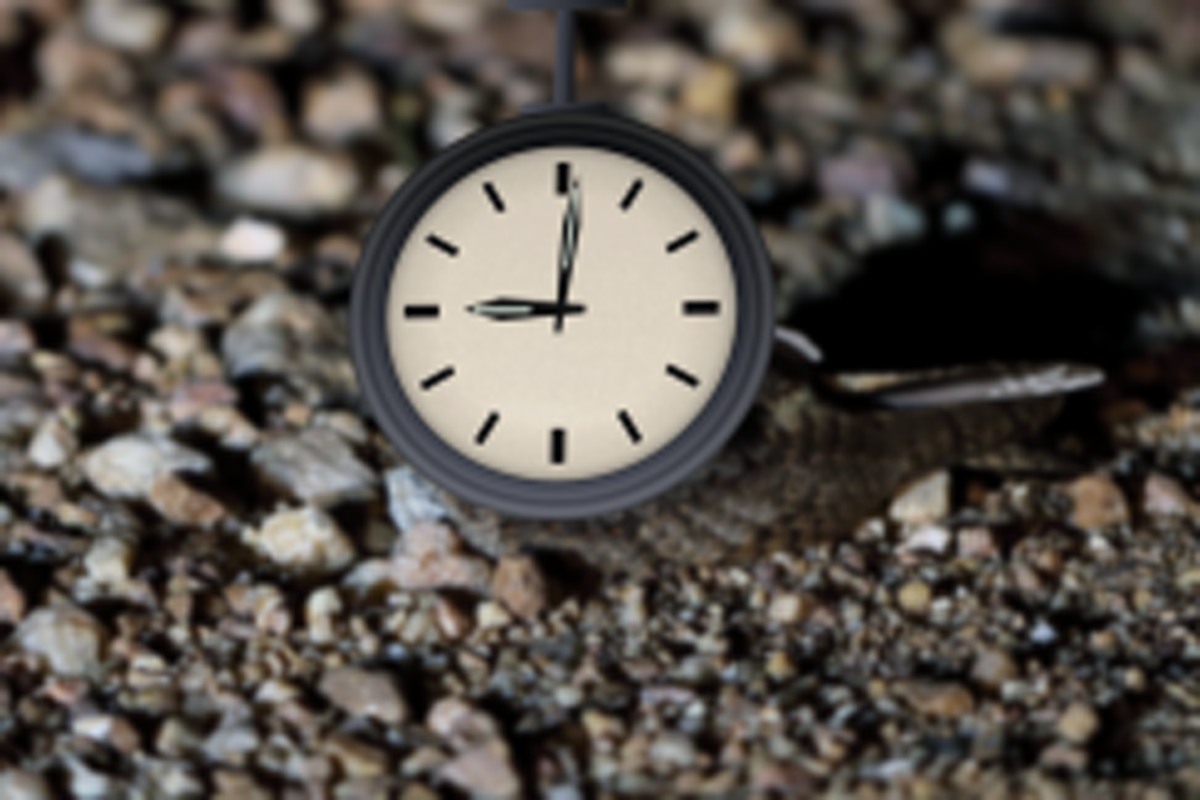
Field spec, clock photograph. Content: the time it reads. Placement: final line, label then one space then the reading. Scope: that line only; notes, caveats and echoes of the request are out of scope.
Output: 9:01
